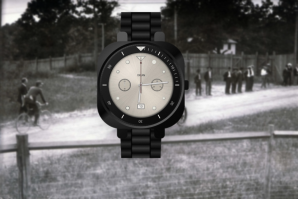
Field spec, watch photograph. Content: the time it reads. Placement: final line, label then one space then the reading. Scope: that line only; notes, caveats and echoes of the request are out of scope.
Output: 6:14
